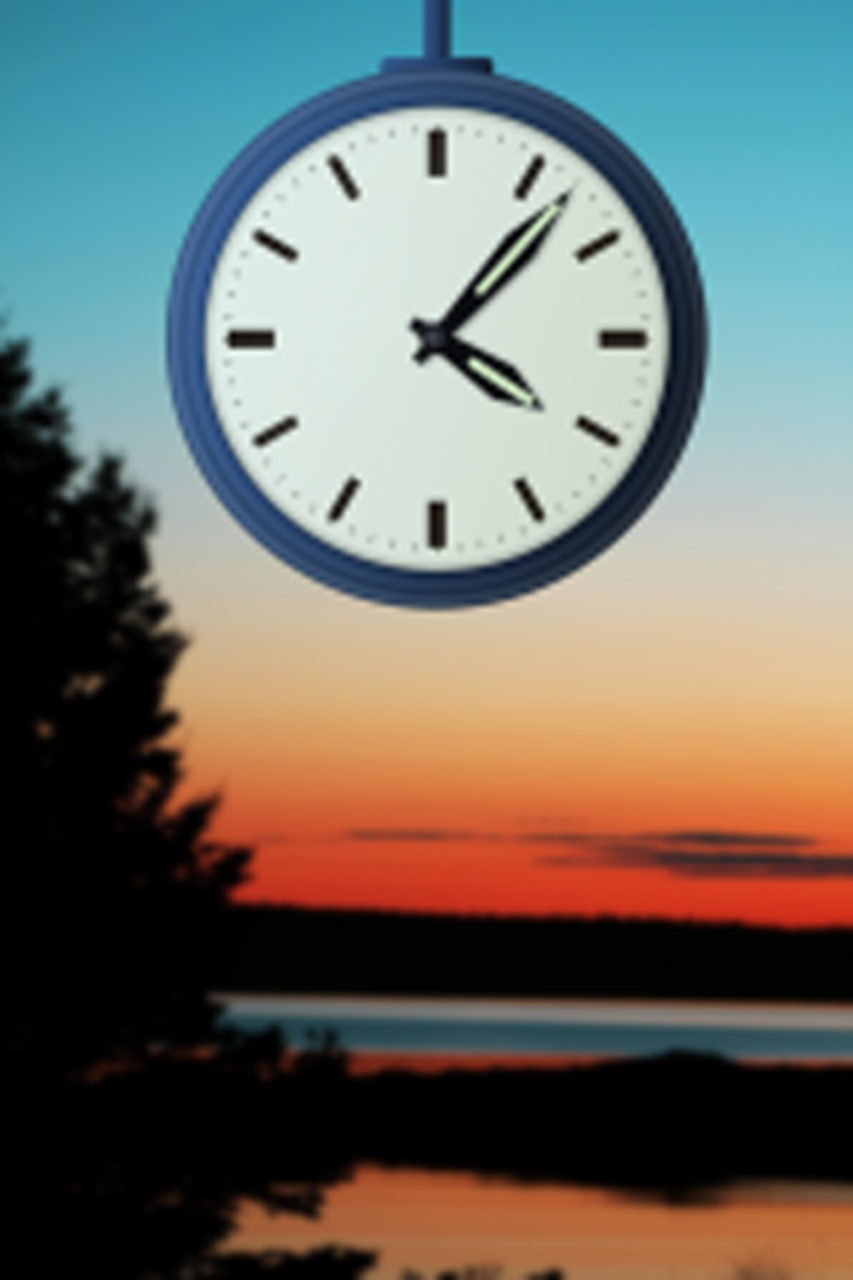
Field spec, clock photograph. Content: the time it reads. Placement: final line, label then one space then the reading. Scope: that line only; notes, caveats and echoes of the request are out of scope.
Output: 4:07
